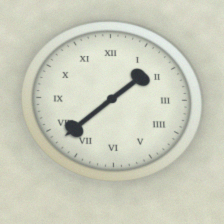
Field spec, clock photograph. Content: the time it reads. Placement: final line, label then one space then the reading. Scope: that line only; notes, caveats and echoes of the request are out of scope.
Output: 1:38
